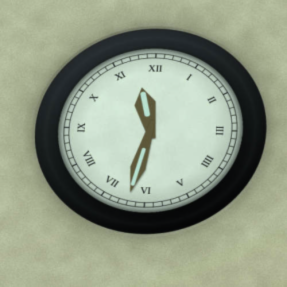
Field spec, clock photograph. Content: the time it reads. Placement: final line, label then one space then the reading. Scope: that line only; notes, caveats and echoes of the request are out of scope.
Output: 11:32
